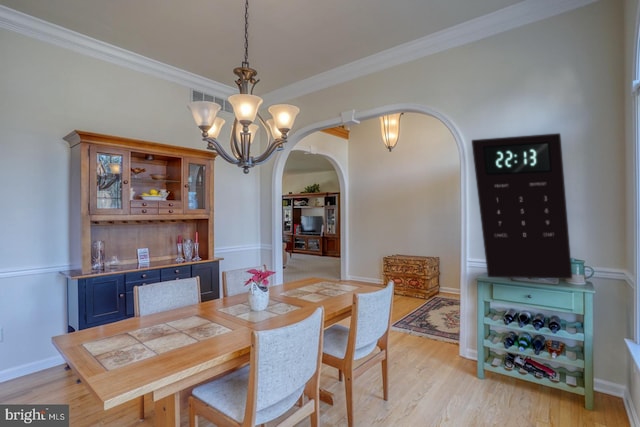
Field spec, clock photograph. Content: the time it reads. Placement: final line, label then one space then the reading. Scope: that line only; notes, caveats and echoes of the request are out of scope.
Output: 22:13
